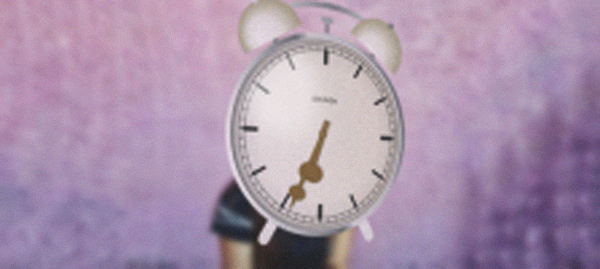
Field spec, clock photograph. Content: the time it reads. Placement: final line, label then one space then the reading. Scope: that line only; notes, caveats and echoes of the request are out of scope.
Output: 6:34
